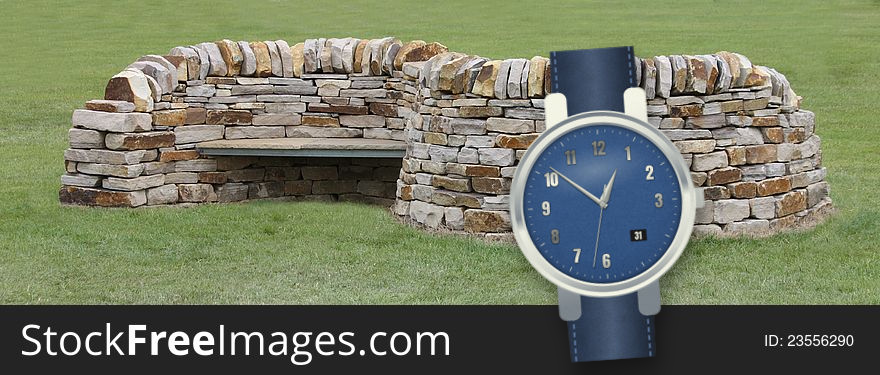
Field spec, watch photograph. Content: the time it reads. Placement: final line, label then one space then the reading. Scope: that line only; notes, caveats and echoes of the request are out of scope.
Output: 12:51:32
